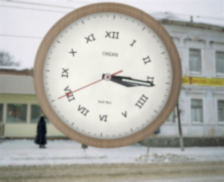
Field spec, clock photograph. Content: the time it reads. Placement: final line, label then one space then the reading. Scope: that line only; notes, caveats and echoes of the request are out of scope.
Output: 3:15:40
